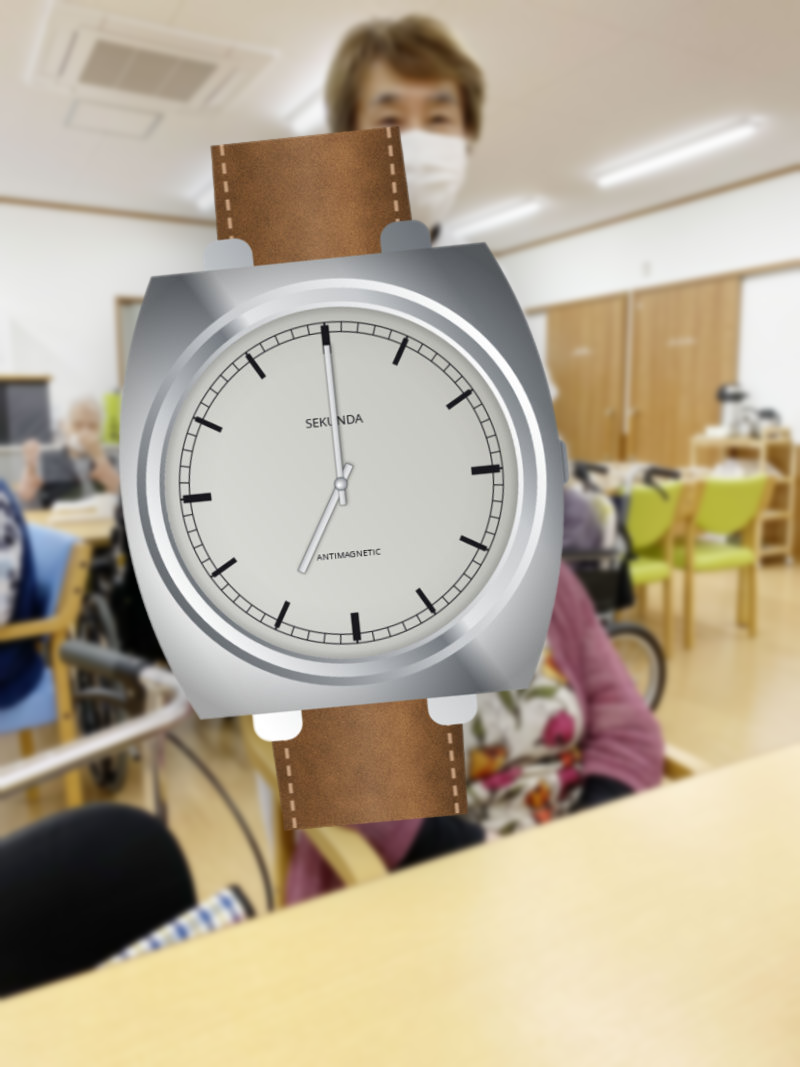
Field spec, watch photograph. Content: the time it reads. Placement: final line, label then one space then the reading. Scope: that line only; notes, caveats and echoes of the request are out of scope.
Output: 7:00
